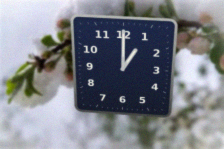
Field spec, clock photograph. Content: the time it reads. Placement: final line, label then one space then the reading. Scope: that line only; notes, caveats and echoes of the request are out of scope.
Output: 1:00
